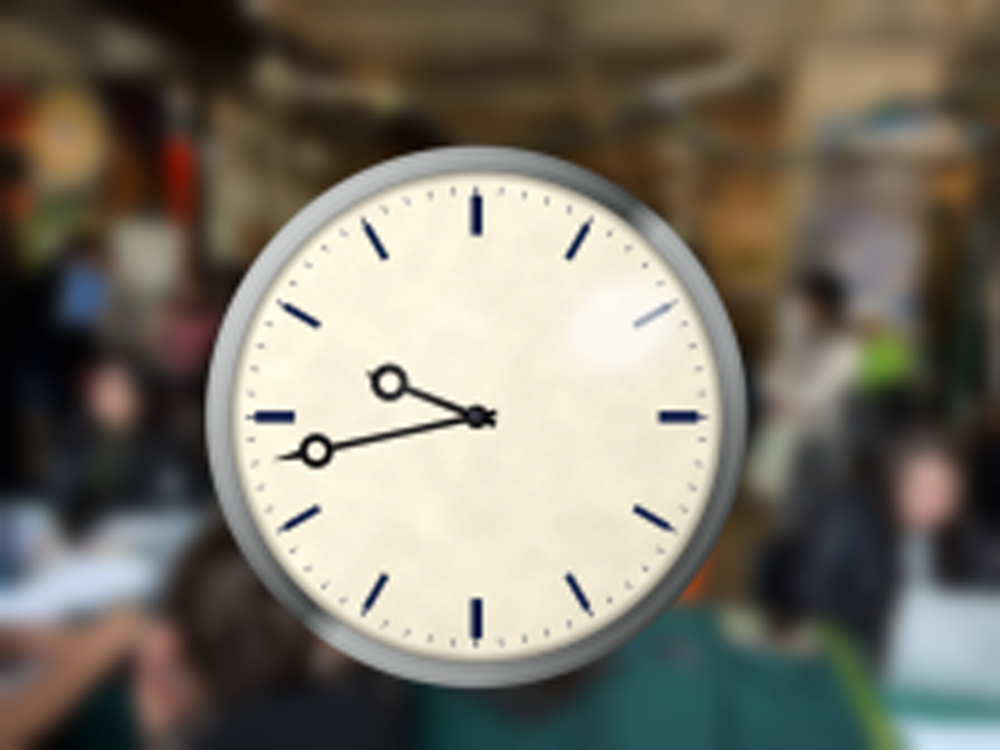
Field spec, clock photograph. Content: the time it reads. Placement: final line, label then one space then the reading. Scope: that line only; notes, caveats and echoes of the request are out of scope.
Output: 9:43
